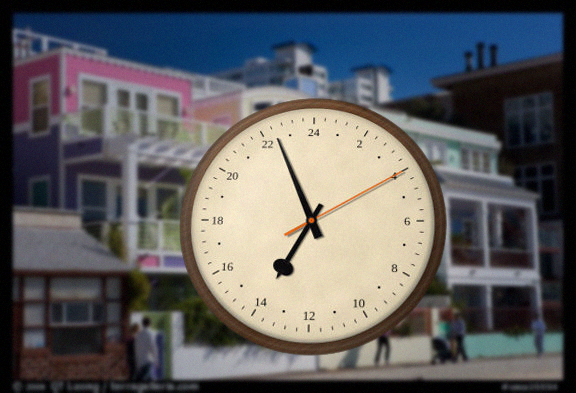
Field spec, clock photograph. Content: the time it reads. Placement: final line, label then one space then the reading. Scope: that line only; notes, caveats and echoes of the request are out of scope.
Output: 13:56:10
